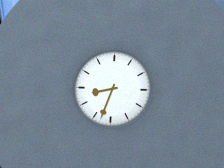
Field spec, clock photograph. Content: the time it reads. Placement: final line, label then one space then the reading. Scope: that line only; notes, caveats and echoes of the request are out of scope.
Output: 8:33
